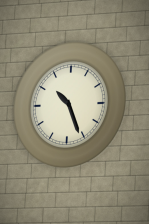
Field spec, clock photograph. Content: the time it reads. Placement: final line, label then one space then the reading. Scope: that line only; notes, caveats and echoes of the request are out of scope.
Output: 10:26
